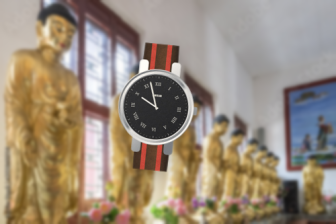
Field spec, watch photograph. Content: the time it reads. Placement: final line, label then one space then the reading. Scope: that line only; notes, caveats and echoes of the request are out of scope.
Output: 9:57
